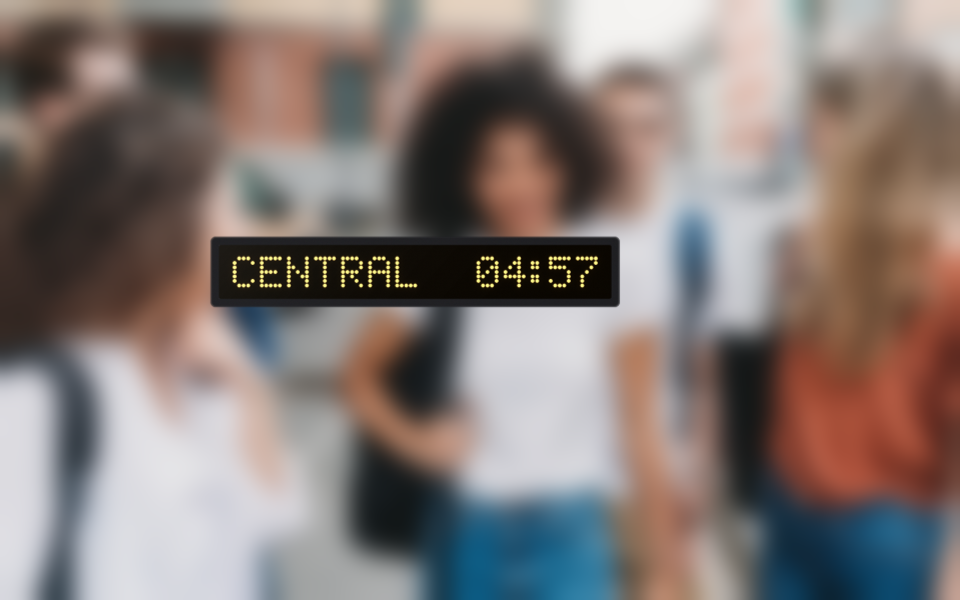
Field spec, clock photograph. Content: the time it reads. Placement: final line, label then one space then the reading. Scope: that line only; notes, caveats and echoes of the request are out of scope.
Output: 4:57
